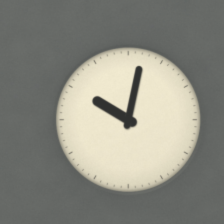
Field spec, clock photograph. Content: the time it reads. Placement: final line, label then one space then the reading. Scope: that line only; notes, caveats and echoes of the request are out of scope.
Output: 10:02
